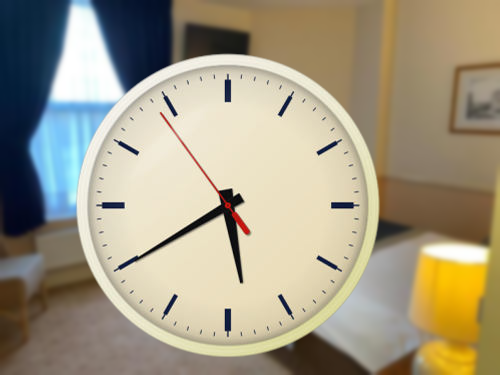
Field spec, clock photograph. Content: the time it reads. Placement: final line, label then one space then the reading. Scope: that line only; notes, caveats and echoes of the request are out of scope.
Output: 5:39:54
